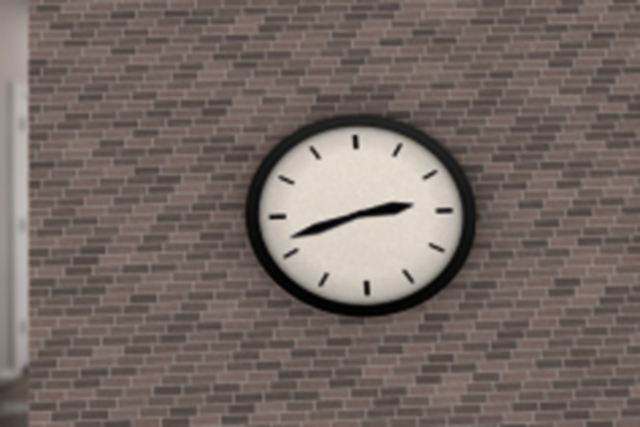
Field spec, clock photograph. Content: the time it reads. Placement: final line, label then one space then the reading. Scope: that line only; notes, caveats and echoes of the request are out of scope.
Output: 2:42
